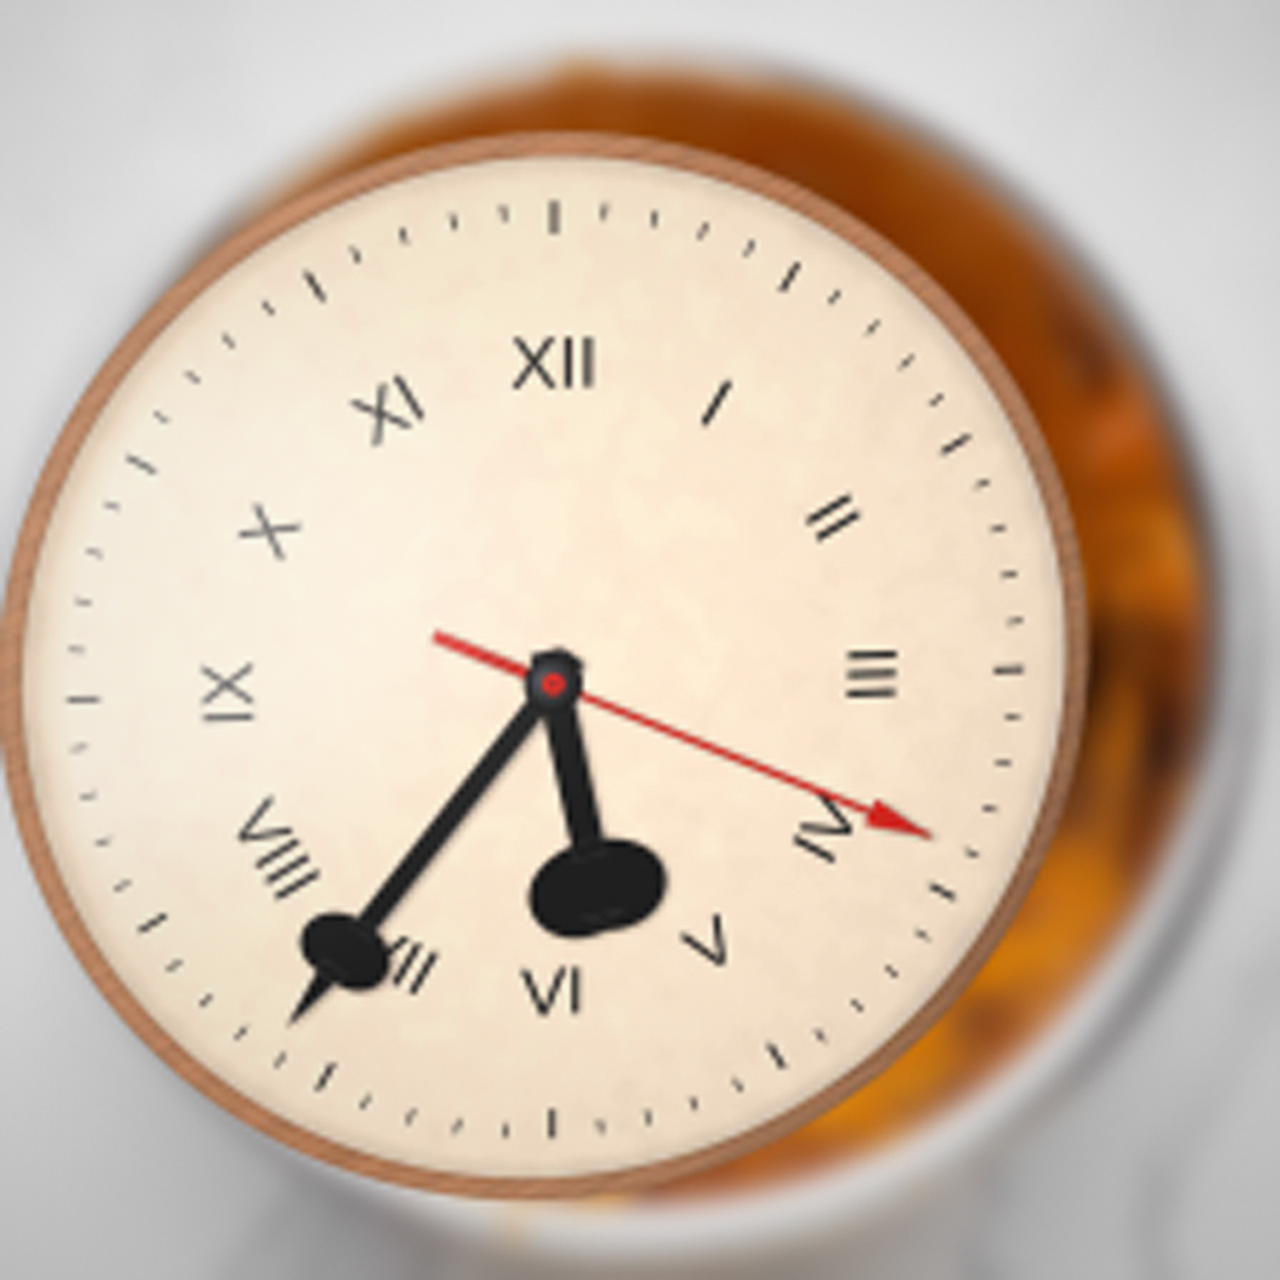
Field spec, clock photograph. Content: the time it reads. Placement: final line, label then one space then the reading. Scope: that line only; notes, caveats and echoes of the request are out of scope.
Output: 5:36:19
